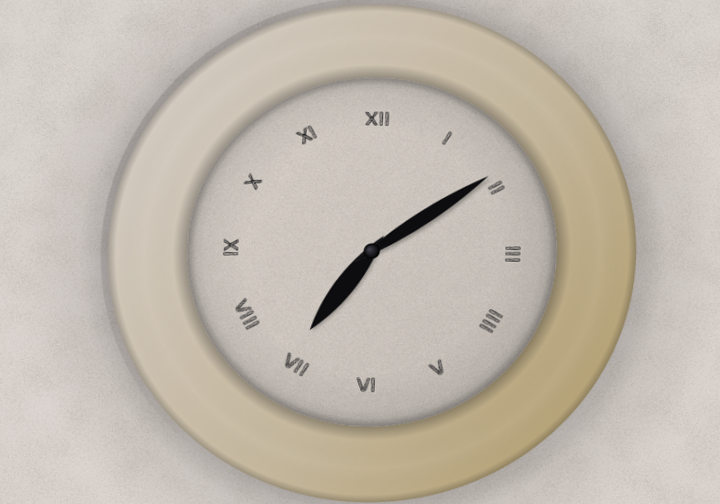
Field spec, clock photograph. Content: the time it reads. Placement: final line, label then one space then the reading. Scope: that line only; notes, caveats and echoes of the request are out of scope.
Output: 7:09
